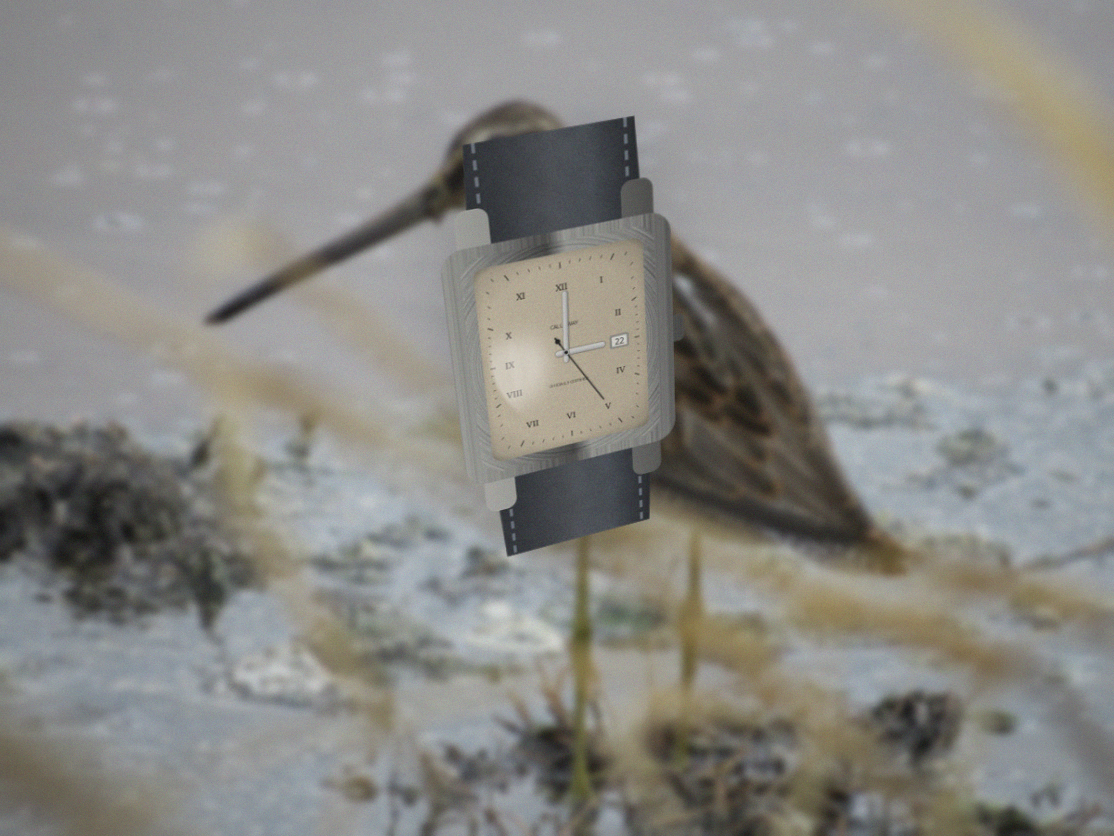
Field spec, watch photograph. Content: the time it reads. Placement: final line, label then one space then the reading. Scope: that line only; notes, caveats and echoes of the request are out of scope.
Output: 3:00:25
